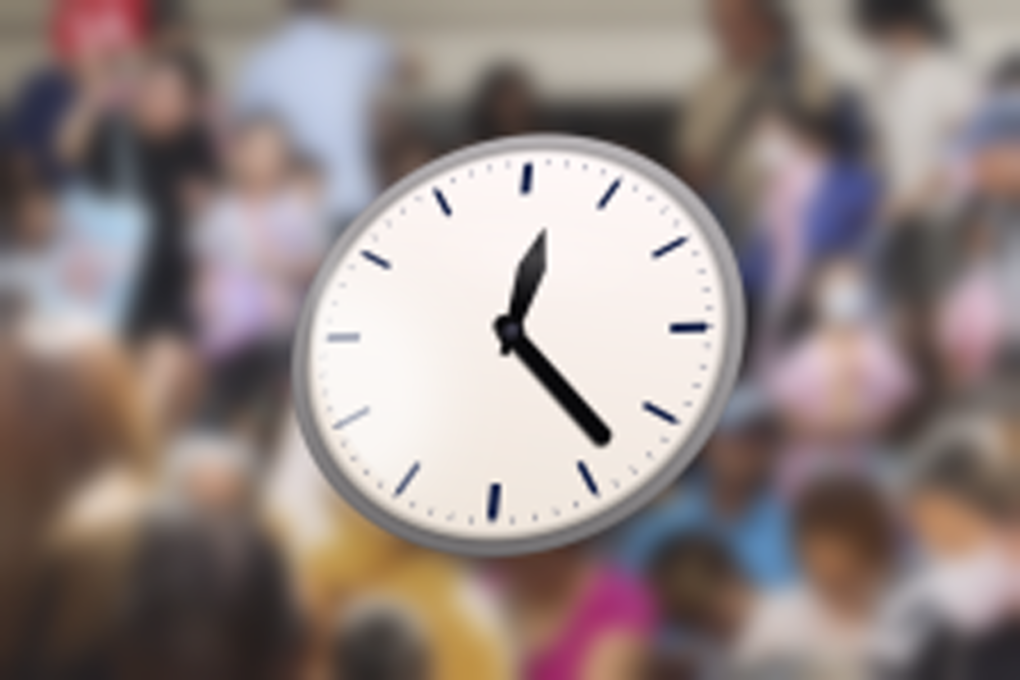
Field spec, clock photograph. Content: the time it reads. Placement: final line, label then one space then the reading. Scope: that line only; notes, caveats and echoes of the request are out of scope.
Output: 12:23
